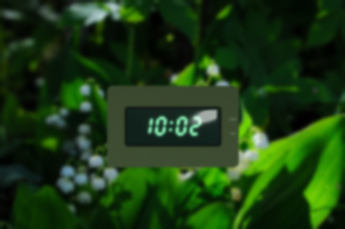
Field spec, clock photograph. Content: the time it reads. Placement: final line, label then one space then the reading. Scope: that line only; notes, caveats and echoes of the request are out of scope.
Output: 10:02
